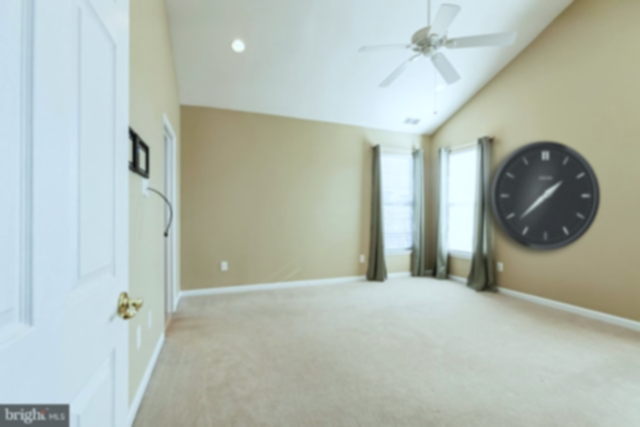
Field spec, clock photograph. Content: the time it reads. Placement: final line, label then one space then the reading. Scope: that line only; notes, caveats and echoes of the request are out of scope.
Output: 1:38
